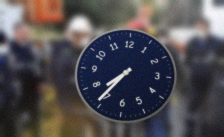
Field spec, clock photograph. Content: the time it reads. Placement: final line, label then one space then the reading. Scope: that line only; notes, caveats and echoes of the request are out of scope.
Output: 7:36
